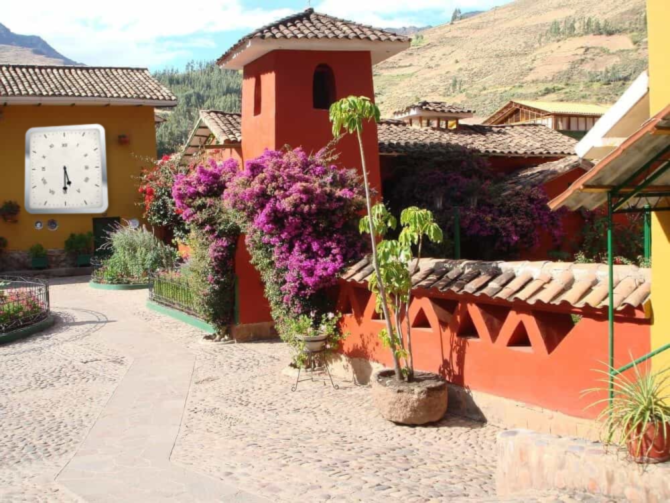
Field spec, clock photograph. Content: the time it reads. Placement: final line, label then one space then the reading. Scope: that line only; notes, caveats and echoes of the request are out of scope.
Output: 5:30
